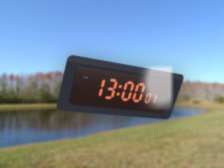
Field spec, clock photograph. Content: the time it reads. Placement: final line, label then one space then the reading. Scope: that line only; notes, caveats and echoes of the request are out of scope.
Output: 13:00:01
